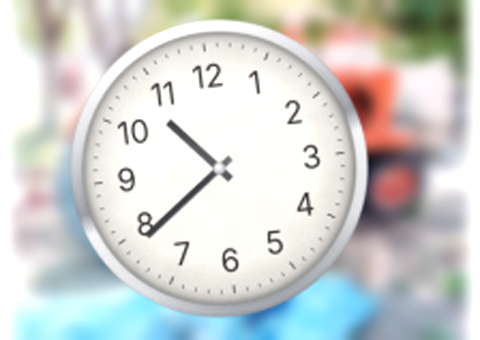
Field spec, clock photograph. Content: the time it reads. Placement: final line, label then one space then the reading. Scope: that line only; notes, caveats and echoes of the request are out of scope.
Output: 10:39
